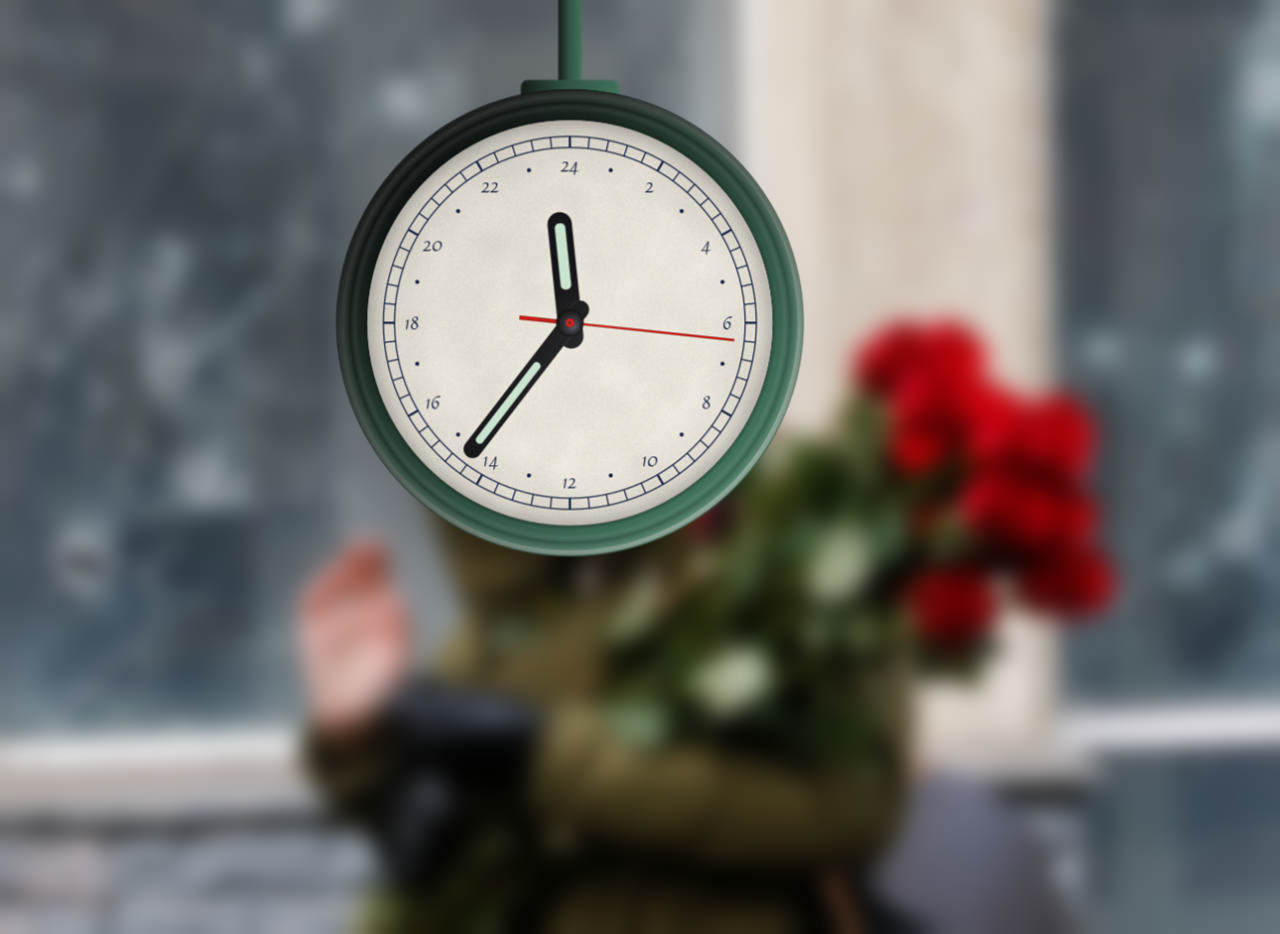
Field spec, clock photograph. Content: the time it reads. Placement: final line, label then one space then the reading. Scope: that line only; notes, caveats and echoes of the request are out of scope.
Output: 23:36:16
